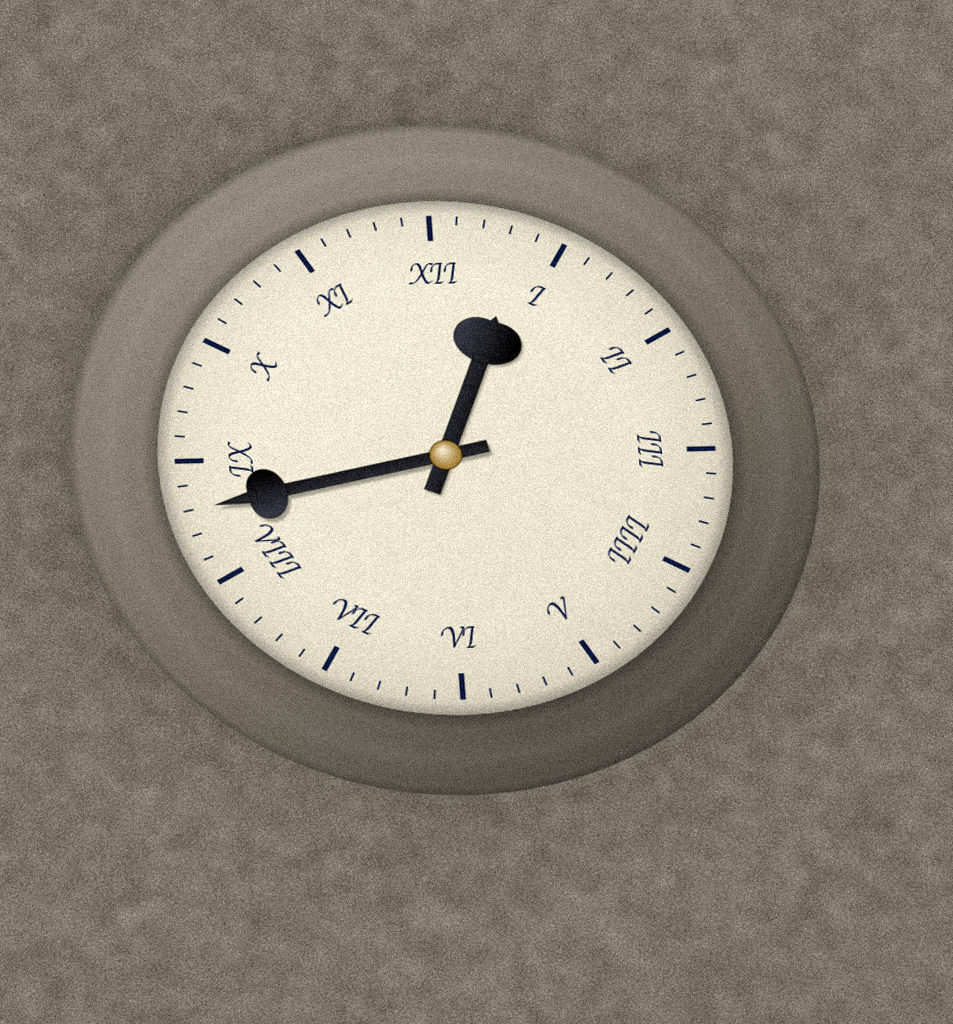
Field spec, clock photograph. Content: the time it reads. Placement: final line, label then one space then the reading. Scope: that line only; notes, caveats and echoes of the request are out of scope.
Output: 12:43
